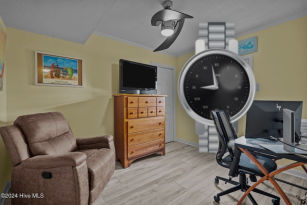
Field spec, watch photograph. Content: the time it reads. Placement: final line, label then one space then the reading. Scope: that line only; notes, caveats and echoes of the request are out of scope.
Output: 8:58
